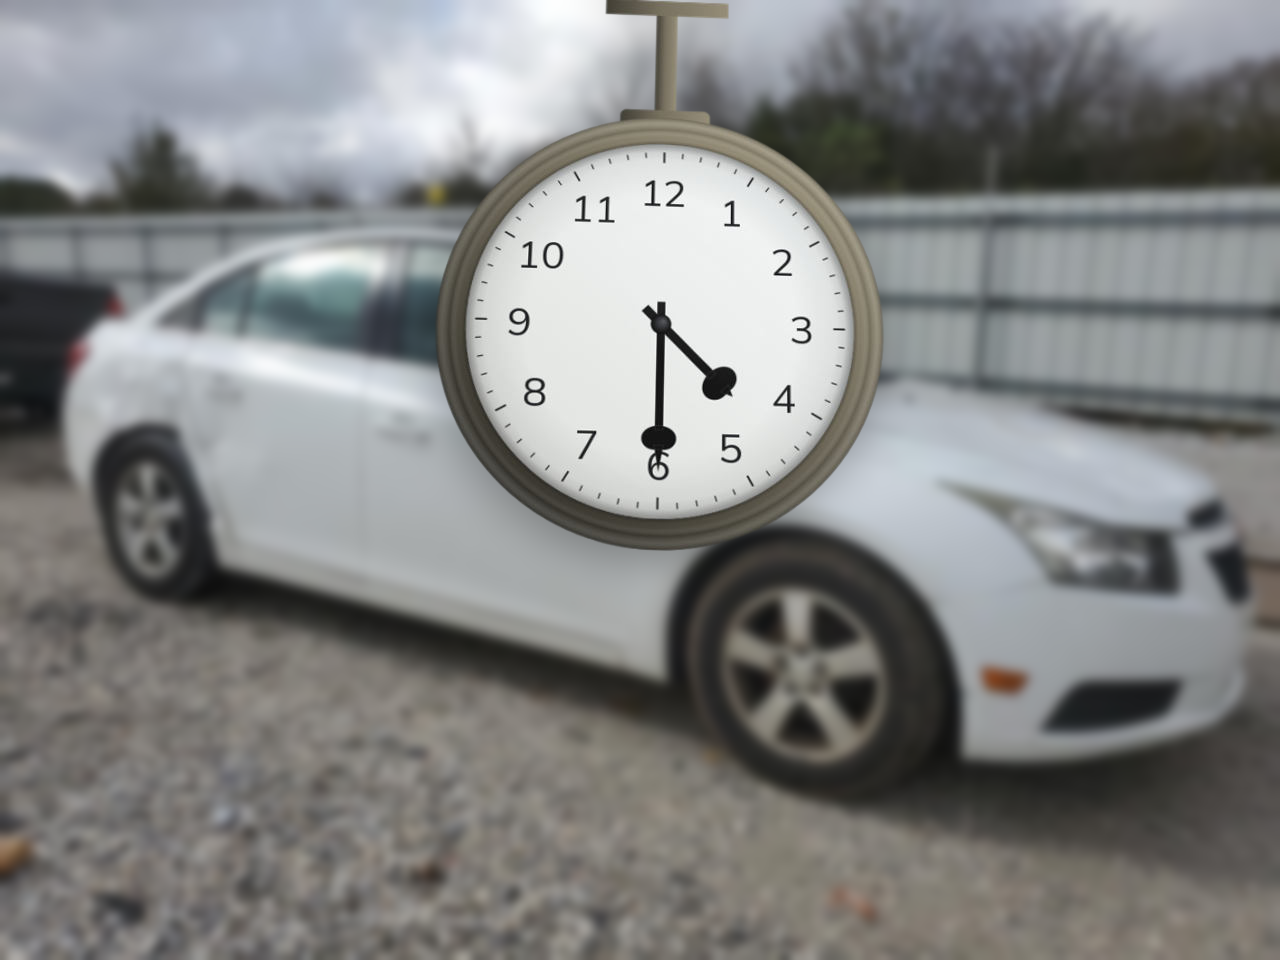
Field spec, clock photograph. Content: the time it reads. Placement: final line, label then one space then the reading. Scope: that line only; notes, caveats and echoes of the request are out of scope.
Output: 4:30
